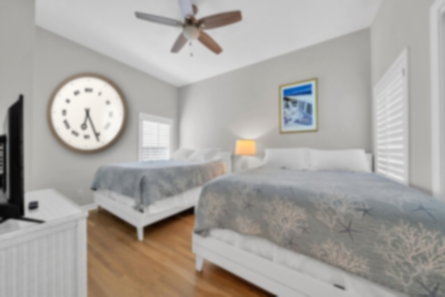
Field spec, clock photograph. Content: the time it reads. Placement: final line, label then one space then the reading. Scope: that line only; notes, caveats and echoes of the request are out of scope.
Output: 6:26
